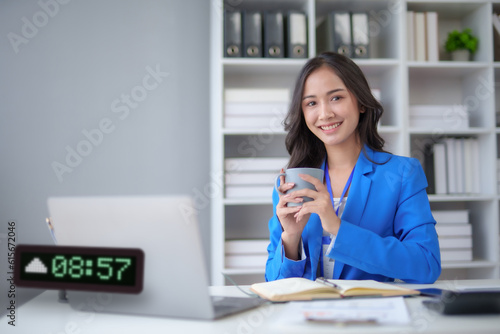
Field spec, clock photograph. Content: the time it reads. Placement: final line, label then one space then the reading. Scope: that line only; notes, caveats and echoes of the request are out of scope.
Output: 8:57
